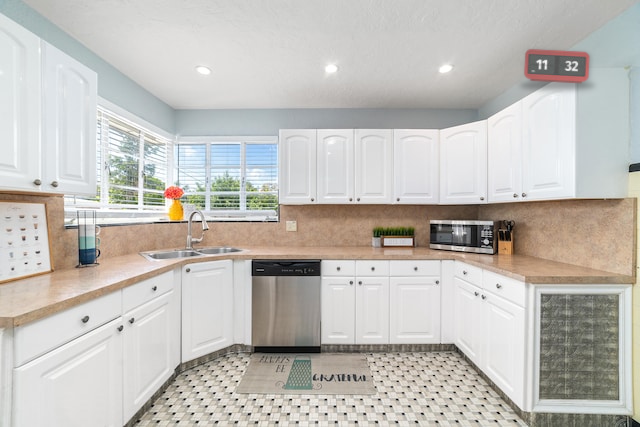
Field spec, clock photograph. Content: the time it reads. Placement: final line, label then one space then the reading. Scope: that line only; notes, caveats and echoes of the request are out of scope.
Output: 11:32
